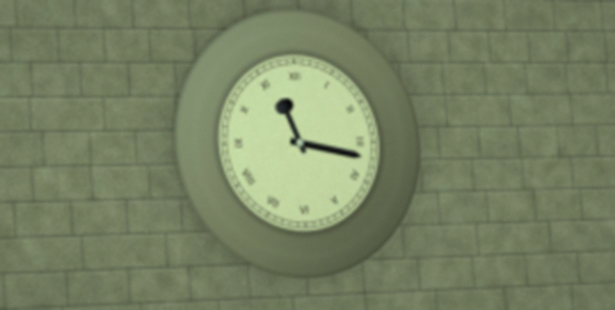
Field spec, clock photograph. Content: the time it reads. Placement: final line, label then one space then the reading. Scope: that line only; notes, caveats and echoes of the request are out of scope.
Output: 11:17
